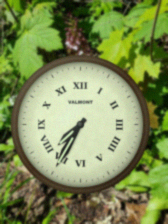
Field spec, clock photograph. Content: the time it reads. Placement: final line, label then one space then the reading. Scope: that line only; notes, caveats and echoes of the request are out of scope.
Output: 7:35
